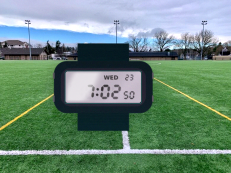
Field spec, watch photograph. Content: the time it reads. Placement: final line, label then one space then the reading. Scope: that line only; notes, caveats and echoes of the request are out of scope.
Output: 7:02:50
